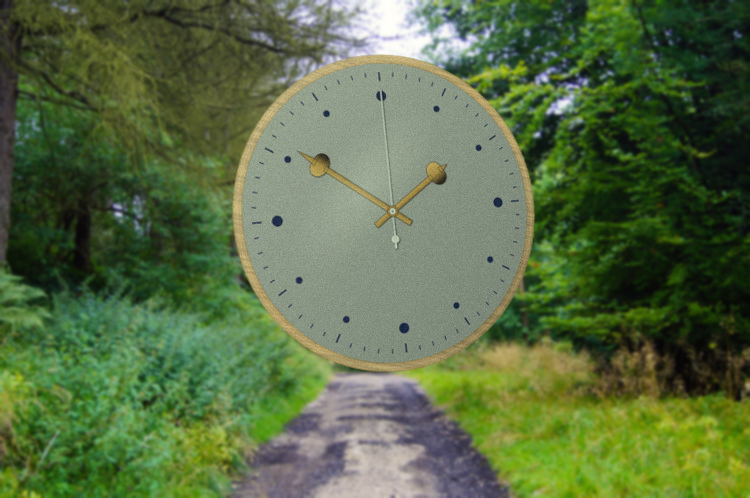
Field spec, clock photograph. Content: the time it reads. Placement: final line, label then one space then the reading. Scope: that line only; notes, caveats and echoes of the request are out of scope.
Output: 1:51:00
